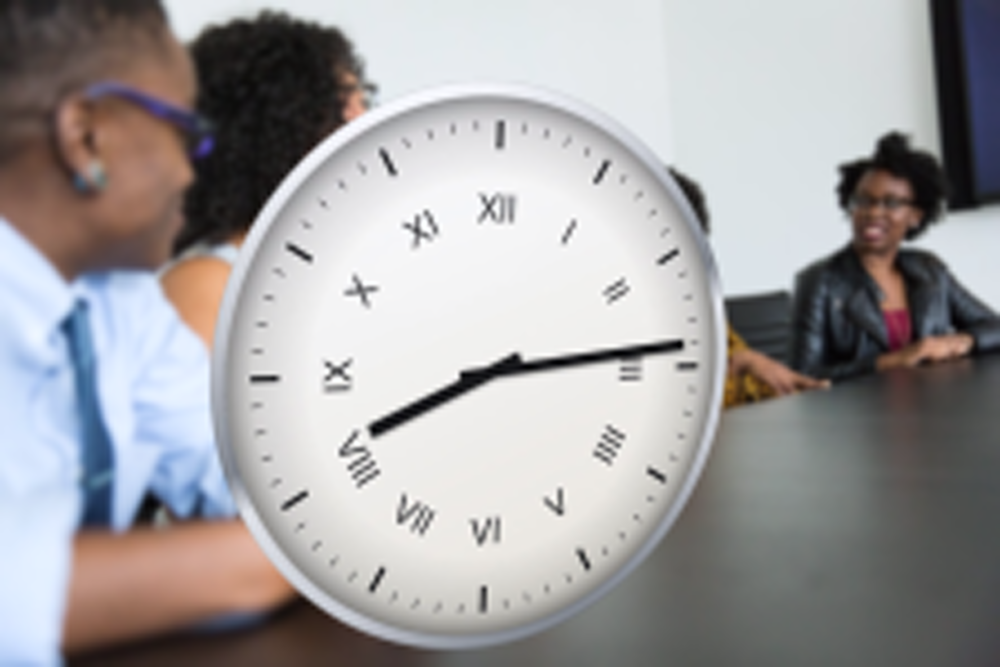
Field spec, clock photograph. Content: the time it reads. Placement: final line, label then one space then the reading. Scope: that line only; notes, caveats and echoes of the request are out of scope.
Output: 8:14
